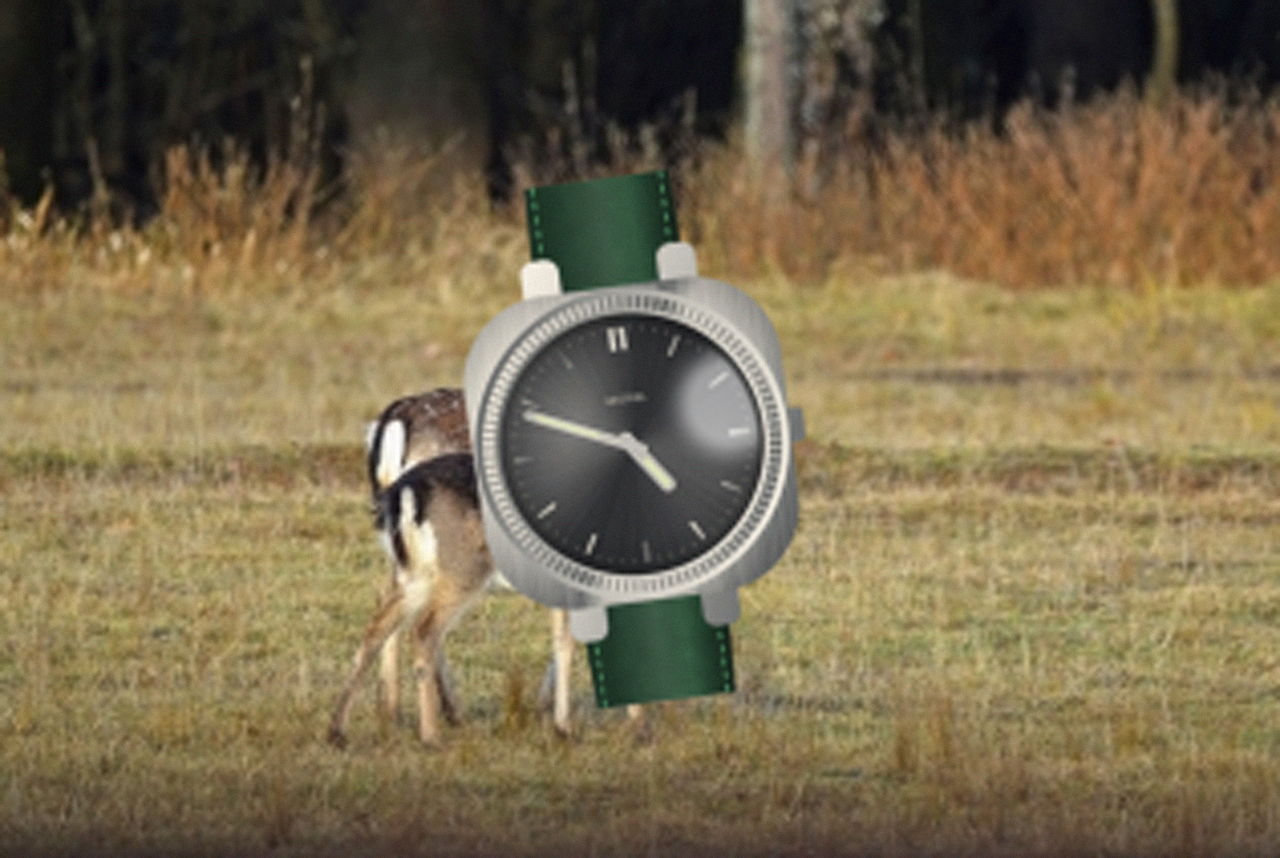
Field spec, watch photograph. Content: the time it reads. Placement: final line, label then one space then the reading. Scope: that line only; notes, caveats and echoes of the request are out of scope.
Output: 4:49
